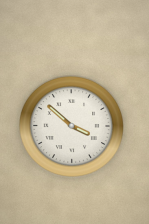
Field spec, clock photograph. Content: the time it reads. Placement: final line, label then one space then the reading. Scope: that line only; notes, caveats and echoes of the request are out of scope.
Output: 3:52
